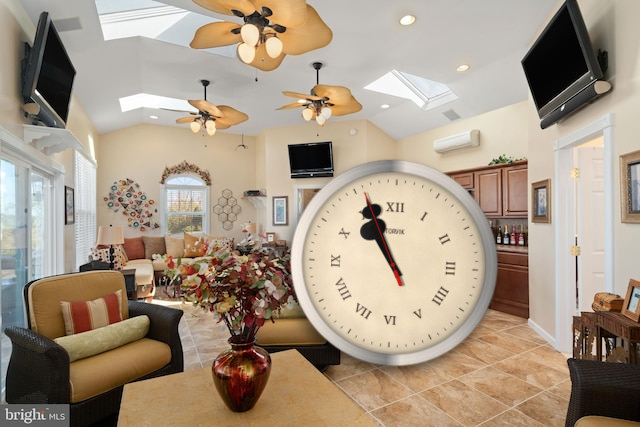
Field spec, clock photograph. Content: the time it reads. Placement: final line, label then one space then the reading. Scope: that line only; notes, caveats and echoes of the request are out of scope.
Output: 10:55:56
